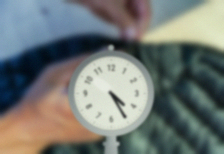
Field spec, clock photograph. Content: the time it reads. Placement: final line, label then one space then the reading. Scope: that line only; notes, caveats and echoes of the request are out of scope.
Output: 4:25
